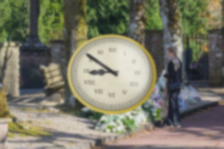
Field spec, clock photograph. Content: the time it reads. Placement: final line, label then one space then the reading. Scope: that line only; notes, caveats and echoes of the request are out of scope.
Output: 8:51
